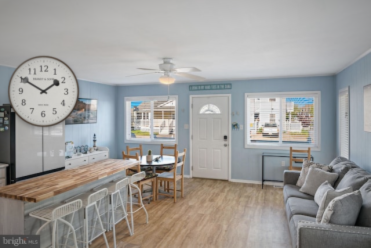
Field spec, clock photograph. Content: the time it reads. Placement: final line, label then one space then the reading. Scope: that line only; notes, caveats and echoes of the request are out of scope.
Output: 1:50
